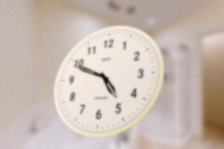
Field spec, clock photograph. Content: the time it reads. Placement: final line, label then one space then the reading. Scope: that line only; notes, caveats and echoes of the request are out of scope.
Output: 4:49
